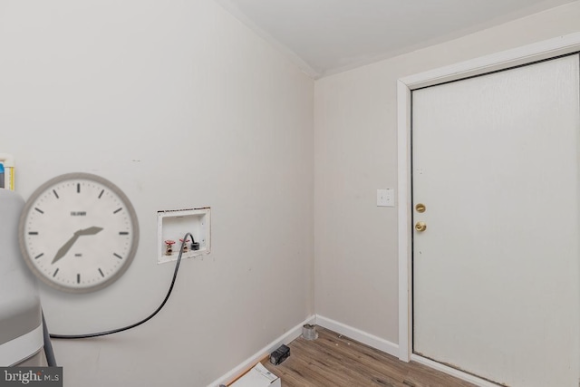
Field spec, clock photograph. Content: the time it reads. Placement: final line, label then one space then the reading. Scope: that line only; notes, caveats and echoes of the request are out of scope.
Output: 2:37
